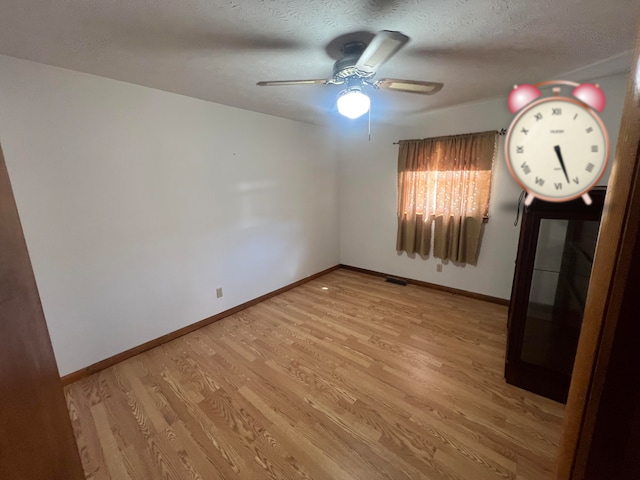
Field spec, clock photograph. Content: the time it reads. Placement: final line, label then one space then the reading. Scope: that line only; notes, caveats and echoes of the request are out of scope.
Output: 5:27
